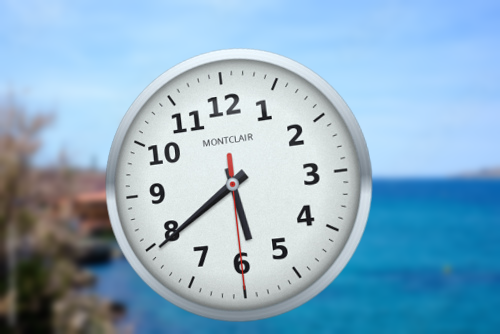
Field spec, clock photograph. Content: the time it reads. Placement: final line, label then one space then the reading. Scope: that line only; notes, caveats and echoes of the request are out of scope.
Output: 5:39:30
